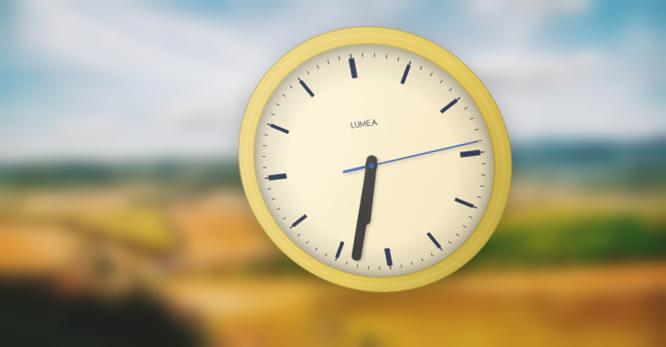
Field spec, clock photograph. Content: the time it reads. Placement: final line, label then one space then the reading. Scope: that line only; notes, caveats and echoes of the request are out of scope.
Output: 6:33:14
